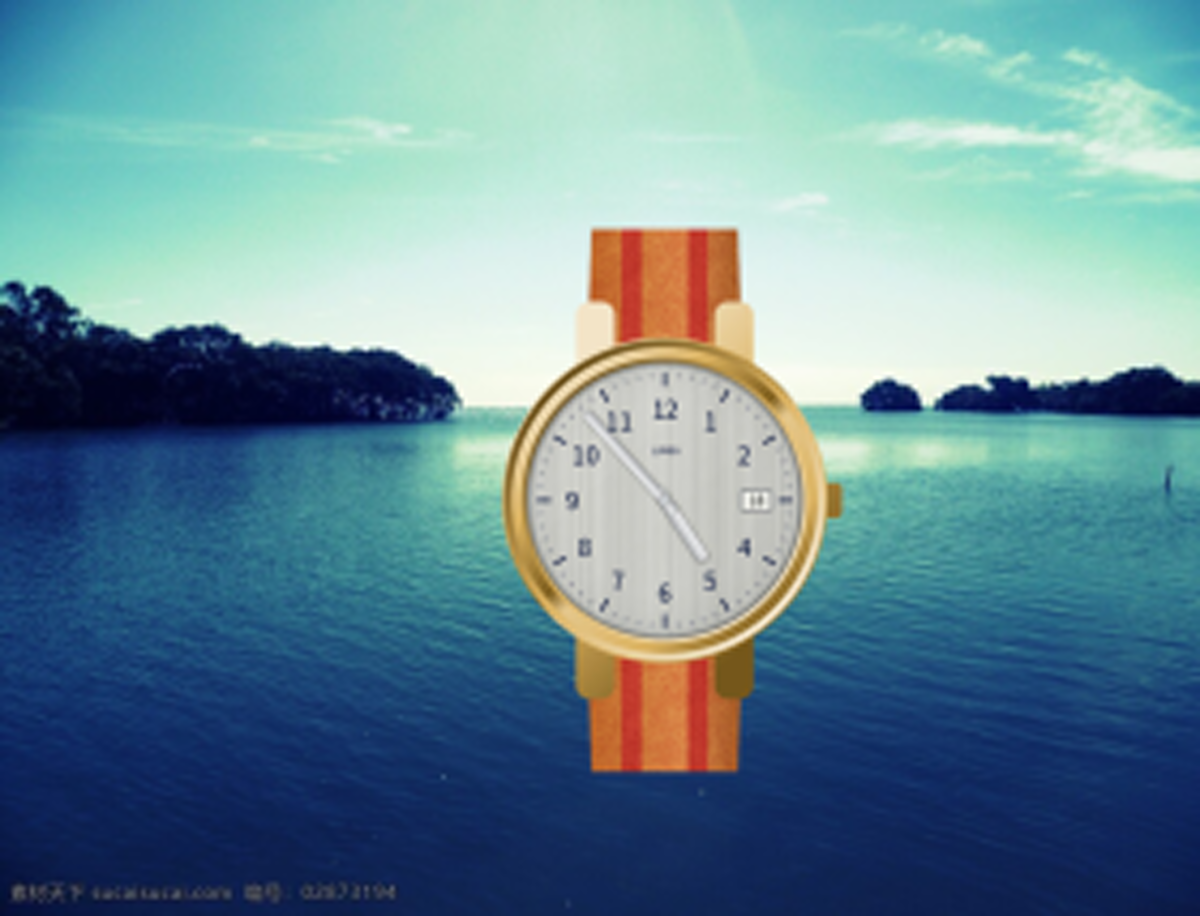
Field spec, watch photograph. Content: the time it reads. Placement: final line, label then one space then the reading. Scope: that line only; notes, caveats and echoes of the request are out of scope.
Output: 4:53
